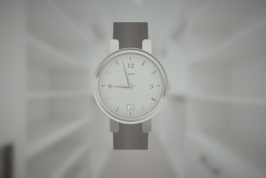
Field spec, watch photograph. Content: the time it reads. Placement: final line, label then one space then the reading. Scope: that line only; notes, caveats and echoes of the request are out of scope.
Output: 8:57
